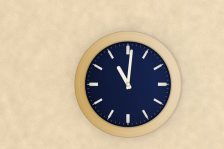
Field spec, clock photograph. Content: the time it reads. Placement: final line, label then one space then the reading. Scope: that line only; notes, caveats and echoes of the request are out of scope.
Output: 11:01
